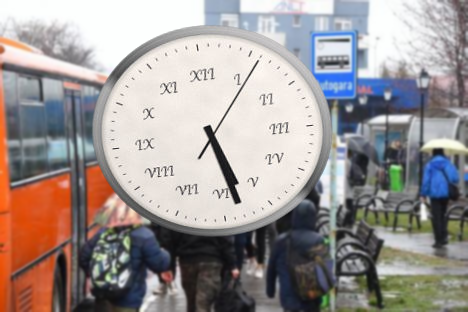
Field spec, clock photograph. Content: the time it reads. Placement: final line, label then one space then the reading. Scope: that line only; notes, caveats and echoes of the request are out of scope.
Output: 5:28:06
